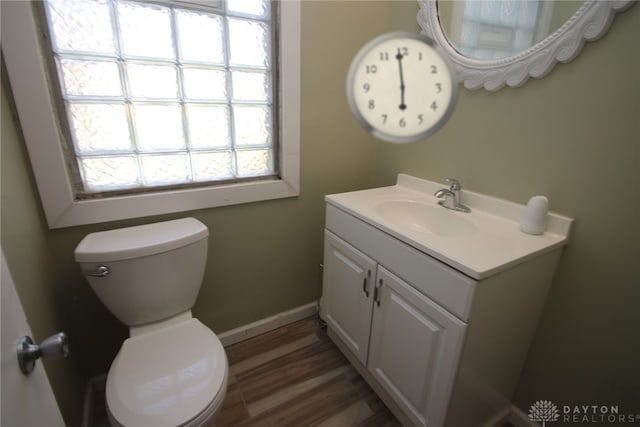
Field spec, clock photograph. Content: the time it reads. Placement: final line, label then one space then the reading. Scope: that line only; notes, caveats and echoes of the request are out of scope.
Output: 5:59
